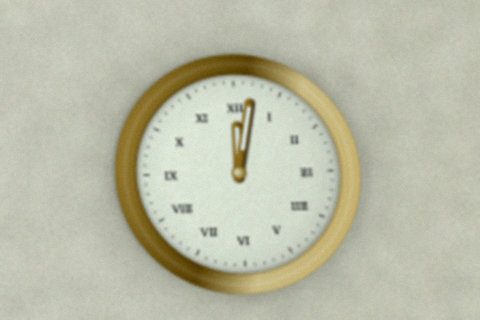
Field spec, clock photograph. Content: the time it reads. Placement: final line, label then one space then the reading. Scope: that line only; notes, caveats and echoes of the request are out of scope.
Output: 12:02
